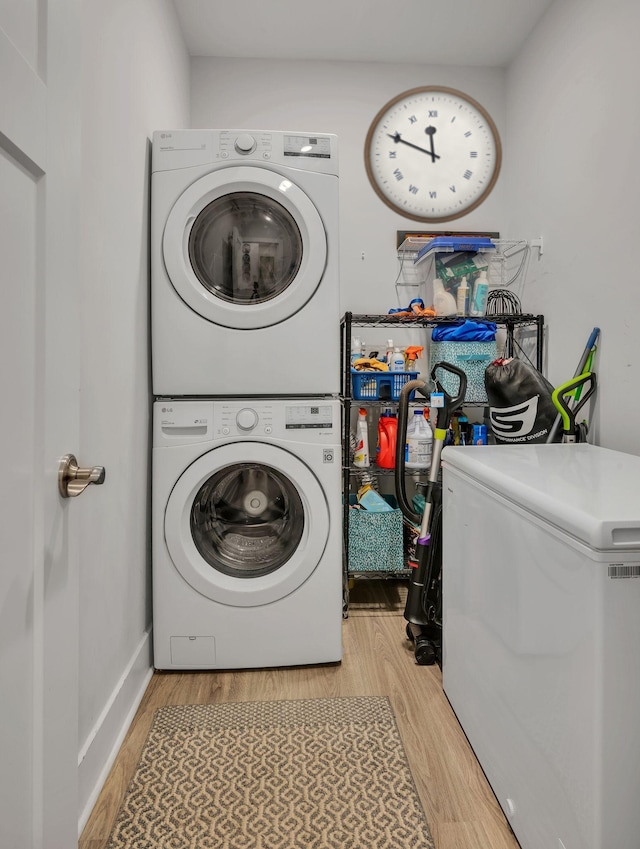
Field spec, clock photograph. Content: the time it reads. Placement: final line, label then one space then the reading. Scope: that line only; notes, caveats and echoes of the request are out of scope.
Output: 11:49
